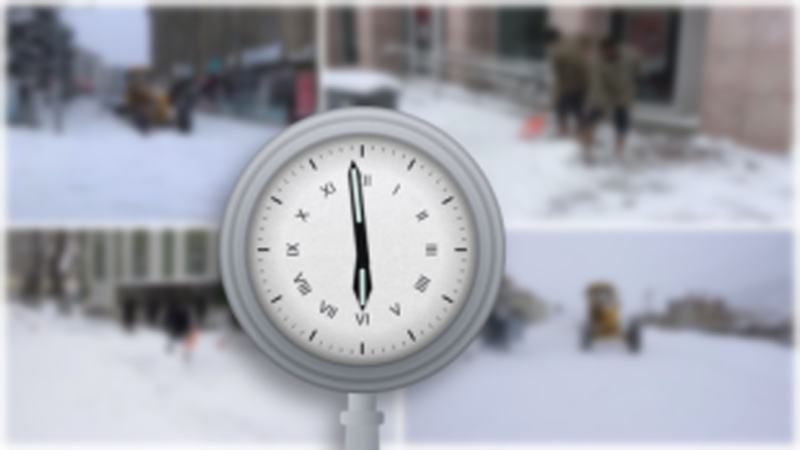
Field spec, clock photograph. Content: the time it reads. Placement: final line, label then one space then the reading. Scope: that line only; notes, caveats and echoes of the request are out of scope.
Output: 5:59
